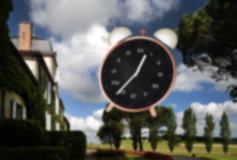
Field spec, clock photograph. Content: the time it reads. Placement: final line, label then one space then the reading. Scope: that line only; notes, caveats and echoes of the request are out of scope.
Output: 12:36
